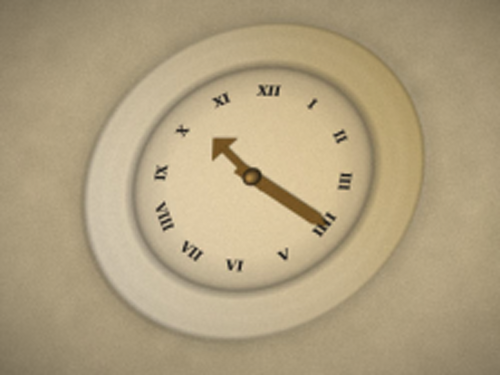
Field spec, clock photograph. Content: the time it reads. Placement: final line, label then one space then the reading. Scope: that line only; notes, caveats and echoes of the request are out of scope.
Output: 10:20
